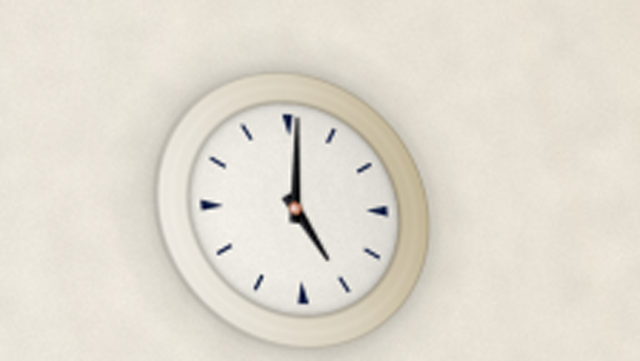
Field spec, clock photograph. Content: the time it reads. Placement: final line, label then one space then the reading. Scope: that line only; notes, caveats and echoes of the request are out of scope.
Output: 5:01
